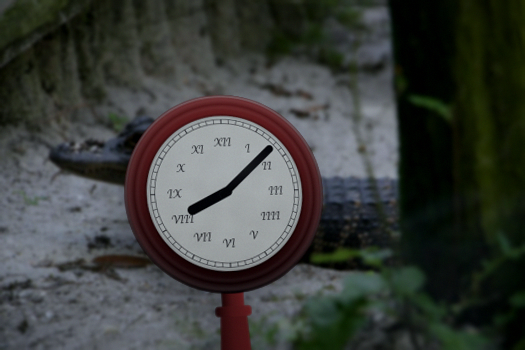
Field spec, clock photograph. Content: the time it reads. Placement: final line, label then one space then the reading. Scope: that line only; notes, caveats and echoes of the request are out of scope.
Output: 8:08
